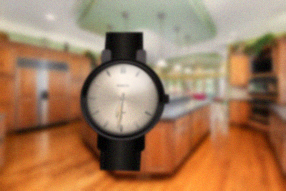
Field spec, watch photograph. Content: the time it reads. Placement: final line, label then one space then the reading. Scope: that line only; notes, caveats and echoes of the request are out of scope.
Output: 6:31
